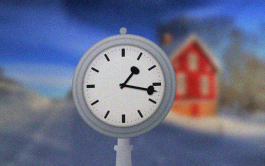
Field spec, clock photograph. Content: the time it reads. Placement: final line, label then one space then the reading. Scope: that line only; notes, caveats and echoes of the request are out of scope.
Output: 1:17
